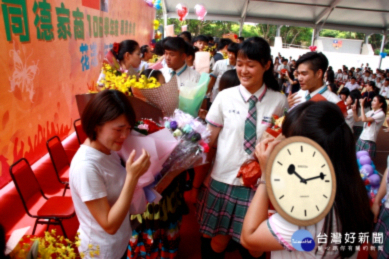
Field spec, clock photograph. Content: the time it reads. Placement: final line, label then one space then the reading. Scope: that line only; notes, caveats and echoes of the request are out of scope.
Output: 10:13
